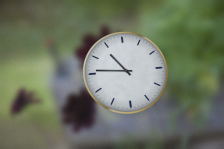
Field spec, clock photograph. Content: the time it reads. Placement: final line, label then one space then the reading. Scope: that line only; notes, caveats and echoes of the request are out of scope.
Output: 10:46
